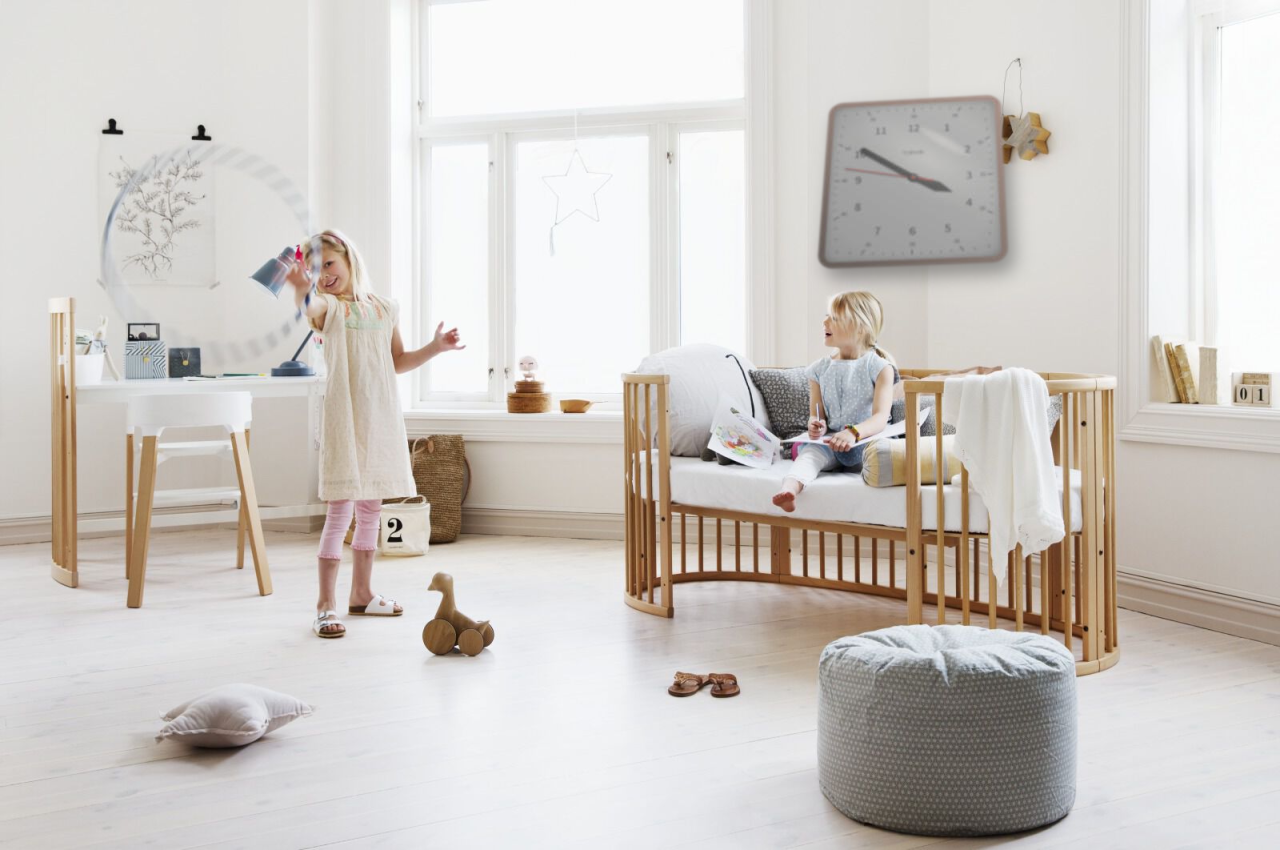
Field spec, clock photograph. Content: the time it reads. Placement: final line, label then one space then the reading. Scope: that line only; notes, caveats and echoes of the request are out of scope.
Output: 3:50:47
